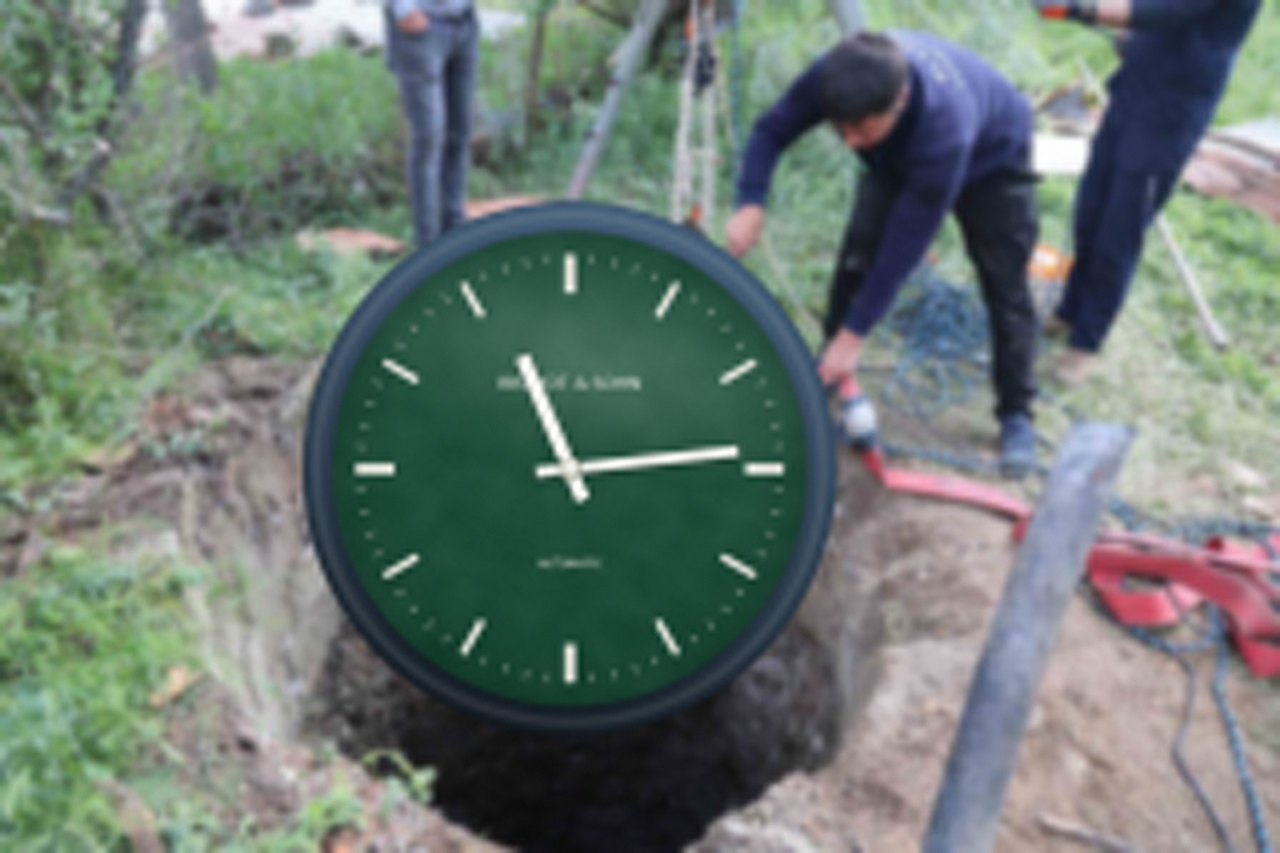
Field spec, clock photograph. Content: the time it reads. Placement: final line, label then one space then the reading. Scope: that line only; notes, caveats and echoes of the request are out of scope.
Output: 11:14
